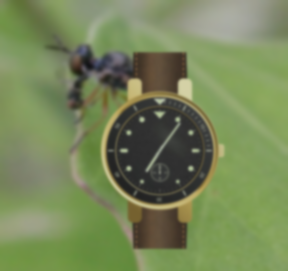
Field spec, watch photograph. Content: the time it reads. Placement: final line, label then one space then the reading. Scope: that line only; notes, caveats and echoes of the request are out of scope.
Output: 7:06
